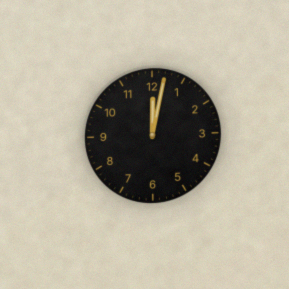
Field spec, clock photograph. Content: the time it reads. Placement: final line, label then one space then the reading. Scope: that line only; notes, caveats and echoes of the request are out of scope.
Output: 12:02
